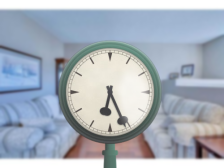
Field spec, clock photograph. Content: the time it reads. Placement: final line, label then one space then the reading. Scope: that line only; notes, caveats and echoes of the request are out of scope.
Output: 6:26
